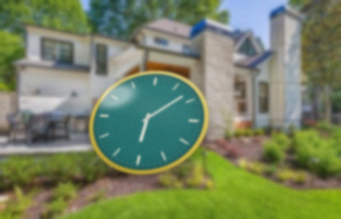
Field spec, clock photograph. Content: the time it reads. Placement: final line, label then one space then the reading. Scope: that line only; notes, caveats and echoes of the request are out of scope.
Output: 6:08
